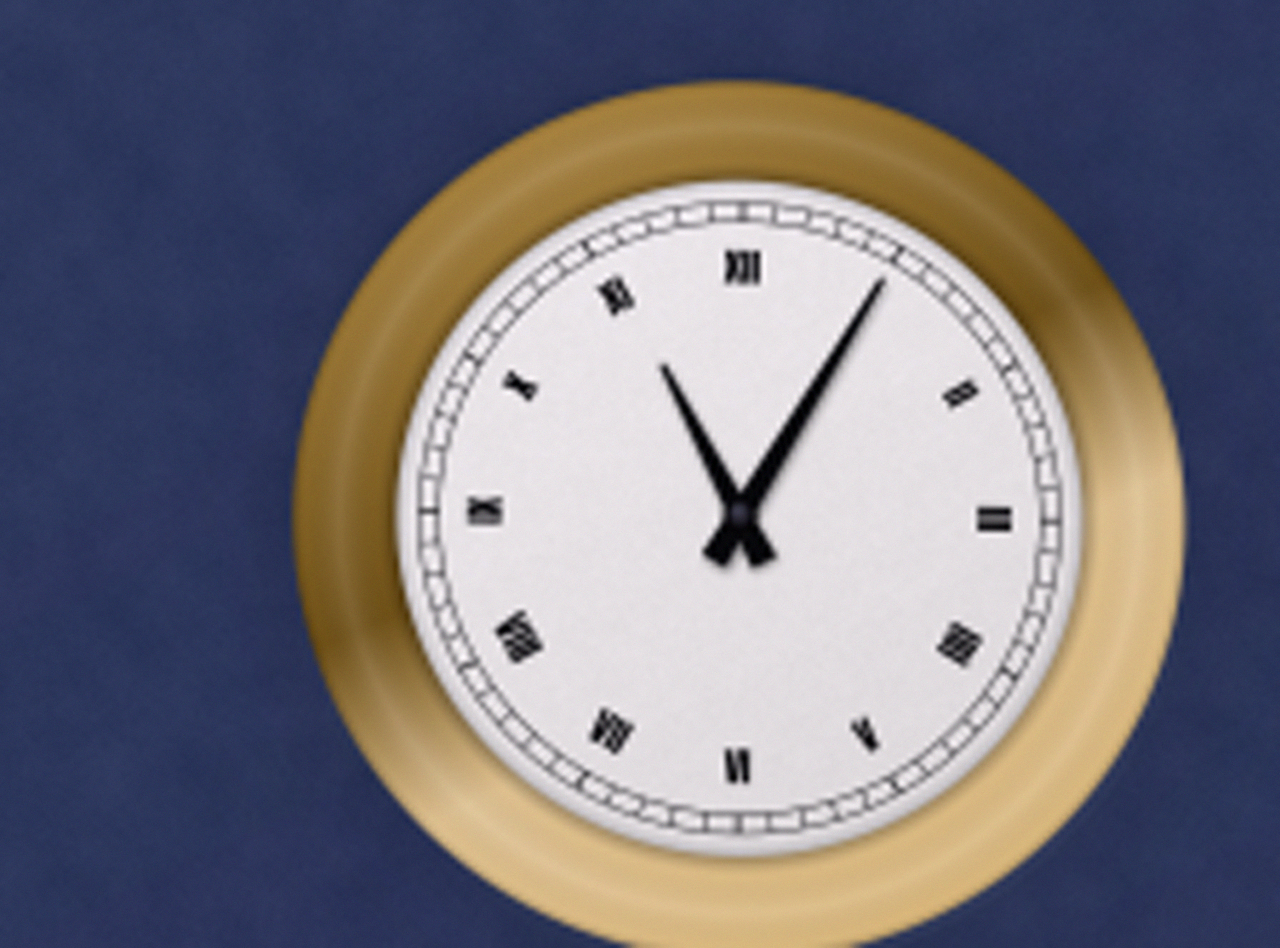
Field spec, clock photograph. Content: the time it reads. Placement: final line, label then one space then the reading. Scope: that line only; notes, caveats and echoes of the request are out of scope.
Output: 11:05
